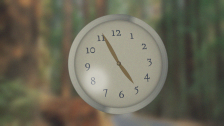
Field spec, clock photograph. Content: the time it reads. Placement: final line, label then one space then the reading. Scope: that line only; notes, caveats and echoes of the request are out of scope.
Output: 4:56
